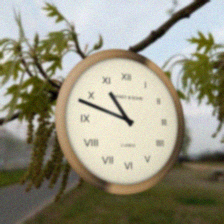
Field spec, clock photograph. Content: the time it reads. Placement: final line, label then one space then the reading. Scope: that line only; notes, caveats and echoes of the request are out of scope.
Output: 10:48
